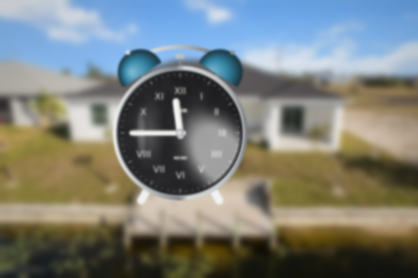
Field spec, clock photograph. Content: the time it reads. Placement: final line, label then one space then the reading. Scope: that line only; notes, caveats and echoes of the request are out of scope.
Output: 11:45
